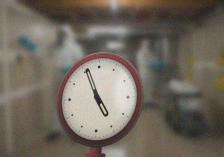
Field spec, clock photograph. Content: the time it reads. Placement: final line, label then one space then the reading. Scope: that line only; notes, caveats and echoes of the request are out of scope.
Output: 4:56
